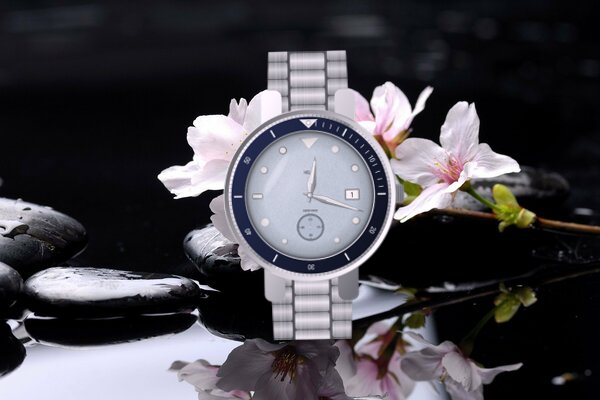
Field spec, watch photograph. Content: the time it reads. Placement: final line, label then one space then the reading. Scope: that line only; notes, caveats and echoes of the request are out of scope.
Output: 12:18
